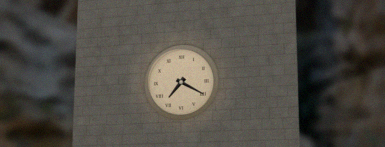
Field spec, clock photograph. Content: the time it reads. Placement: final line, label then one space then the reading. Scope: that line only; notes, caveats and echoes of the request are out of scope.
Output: 7:20
